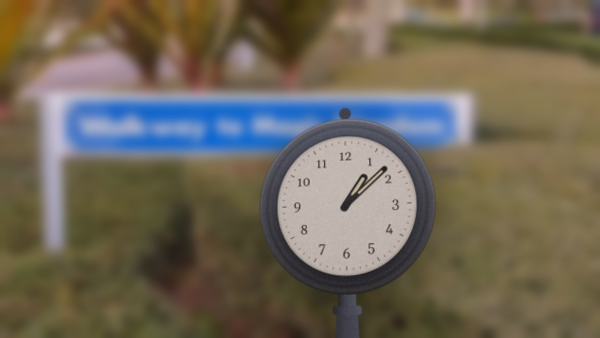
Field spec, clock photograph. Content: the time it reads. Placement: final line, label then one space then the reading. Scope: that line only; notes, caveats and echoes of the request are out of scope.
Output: 1:08
